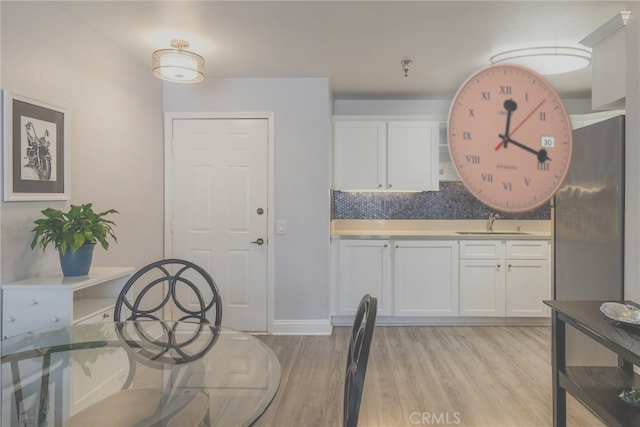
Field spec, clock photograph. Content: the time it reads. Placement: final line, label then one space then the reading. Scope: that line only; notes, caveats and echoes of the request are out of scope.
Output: 12:18:08
